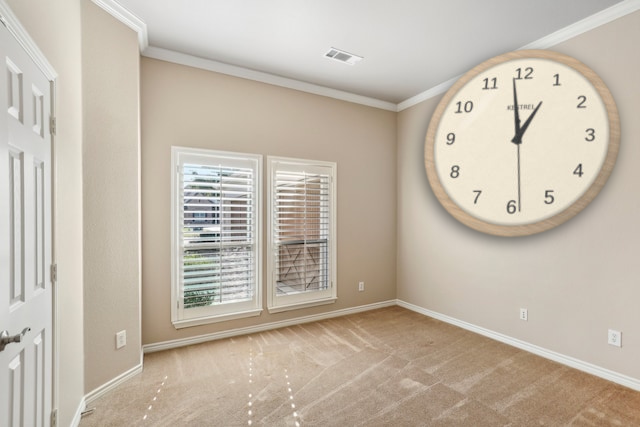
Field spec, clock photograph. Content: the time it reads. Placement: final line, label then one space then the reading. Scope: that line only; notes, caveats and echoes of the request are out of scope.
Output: 12:58:29
